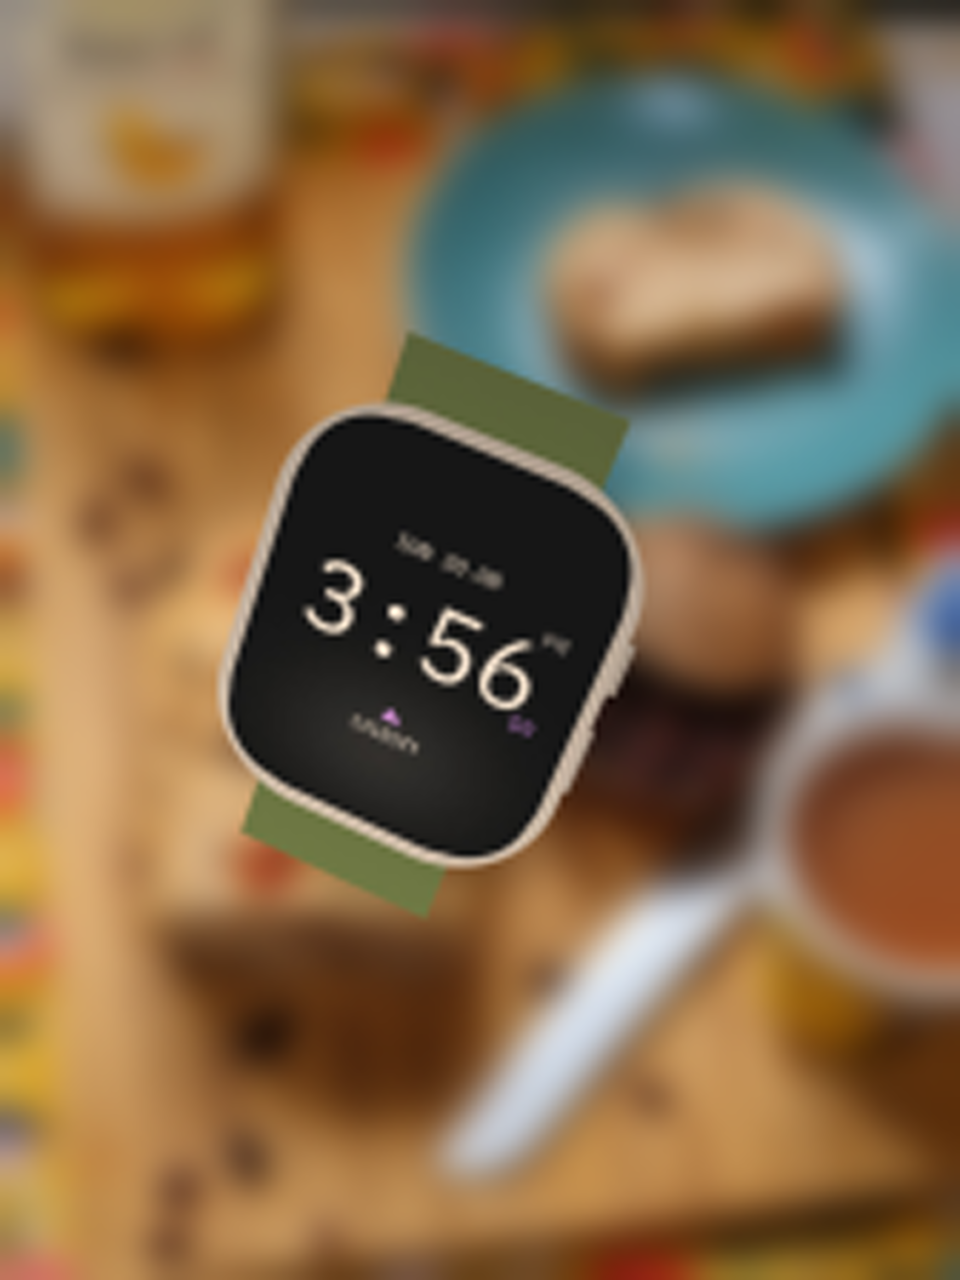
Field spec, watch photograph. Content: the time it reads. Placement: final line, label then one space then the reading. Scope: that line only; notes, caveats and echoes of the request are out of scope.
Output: 3:56
